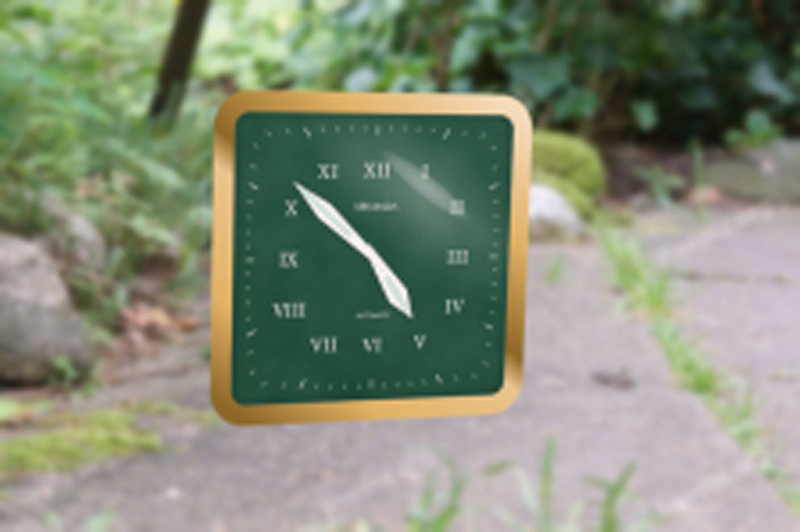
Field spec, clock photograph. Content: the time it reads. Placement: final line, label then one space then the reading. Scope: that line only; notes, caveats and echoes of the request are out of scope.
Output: 4:52
